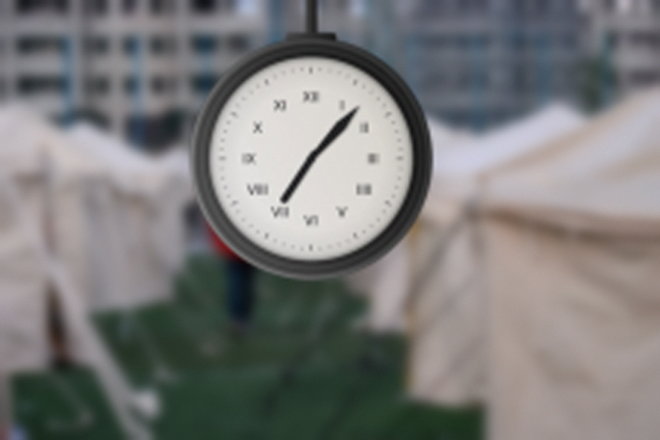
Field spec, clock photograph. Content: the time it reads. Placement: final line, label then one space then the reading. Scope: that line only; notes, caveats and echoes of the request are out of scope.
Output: 7:07
